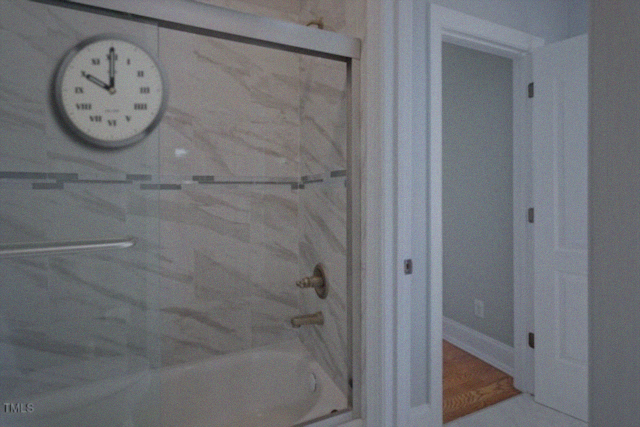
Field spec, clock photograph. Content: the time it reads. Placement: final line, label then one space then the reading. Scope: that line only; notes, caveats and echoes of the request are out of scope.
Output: 10:00
